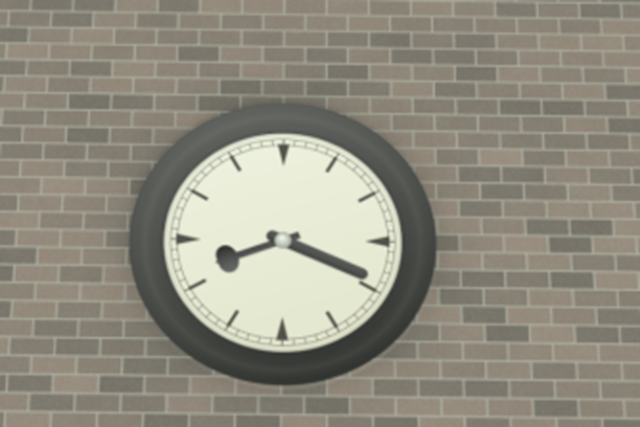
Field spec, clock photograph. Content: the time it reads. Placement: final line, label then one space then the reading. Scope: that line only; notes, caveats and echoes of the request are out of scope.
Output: 8:19
